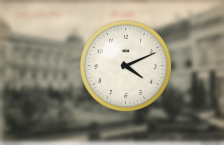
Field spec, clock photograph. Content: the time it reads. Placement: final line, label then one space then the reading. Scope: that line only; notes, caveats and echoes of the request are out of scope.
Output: 4:11
